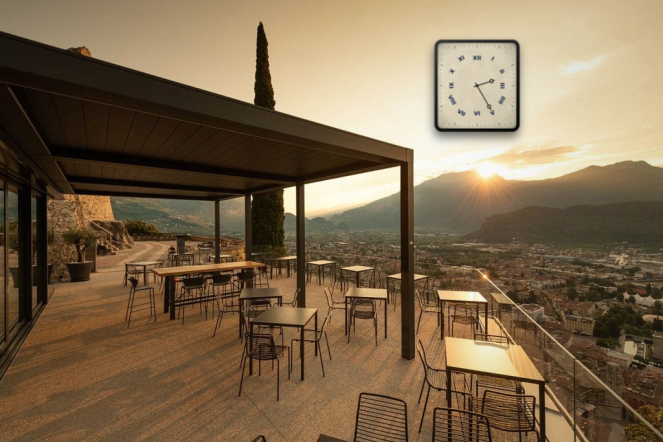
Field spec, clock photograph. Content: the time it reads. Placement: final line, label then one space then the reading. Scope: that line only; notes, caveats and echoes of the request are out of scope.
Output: 2:25
